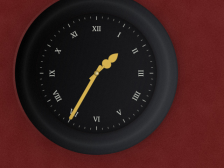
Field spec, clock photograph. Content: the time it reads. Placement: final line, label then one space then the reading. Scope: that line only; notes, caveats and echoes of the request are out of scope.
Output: 1:35
